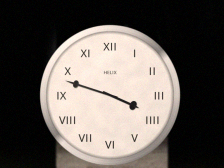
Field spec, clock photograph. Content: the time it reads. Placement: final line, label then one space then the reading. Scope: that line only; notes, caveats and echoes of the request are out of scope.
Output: 3:48
